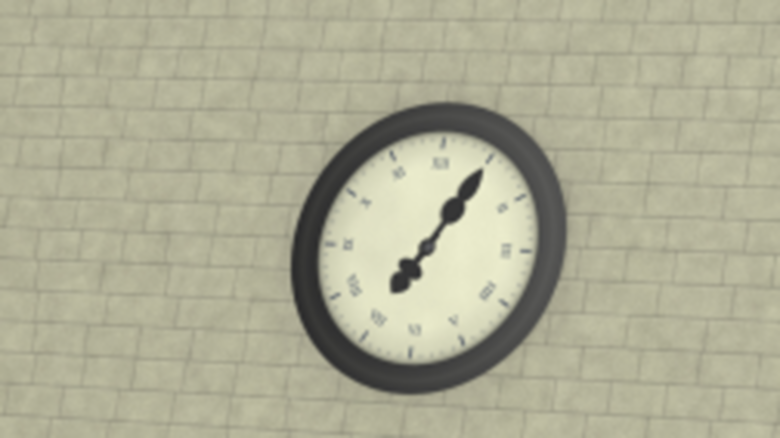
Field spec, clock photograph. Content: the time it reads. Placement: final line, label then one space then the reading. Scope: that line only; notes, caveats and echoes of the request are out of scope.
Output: 7:05
